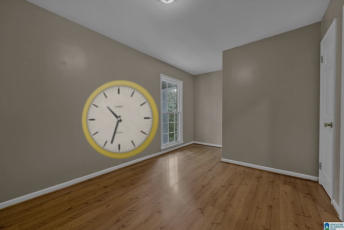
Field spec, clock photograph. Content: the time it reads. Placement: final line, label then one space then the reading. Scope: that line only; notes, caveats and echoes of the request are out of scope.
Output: 10:33
